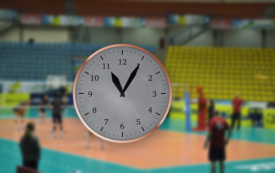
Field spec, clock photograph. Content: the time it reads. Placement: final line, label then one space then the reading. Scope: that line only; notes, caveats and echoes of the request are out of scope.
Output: 11:05
